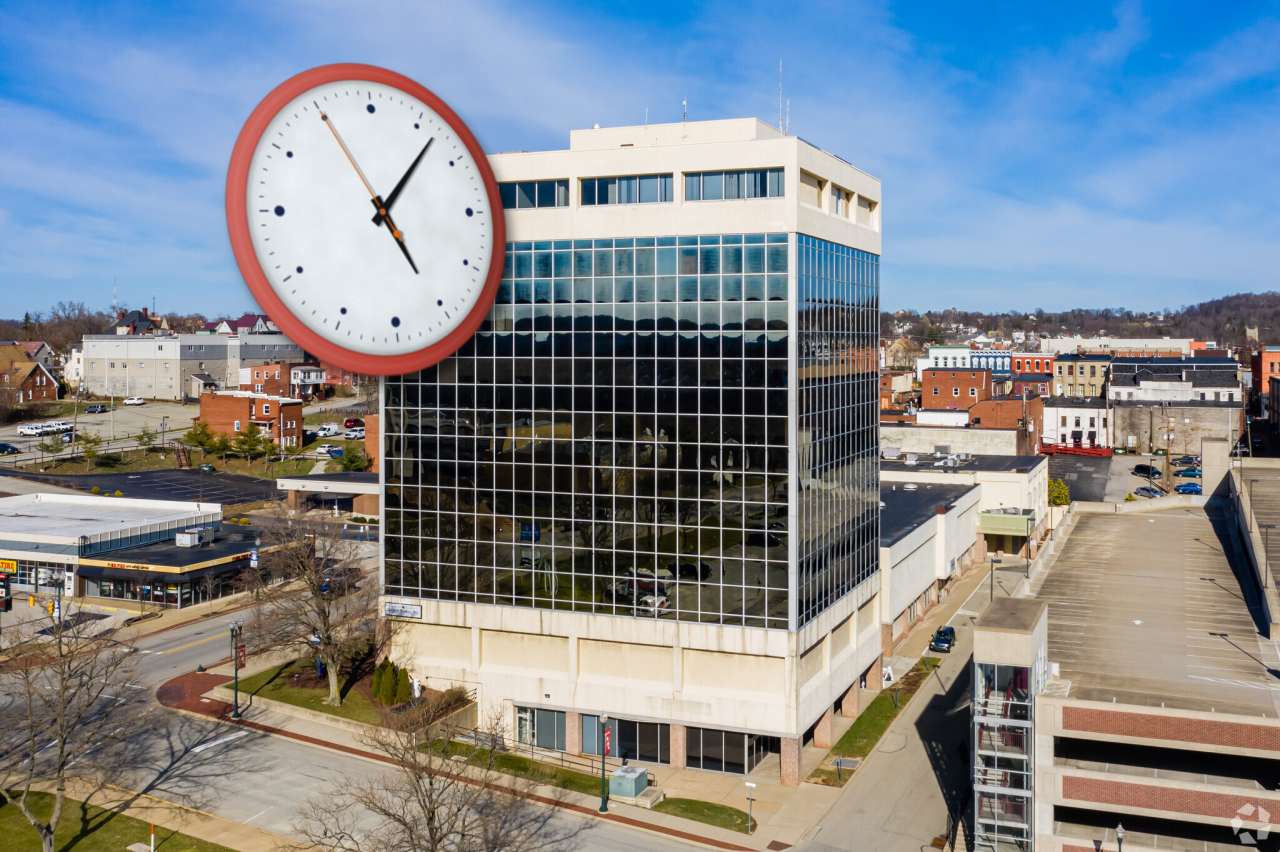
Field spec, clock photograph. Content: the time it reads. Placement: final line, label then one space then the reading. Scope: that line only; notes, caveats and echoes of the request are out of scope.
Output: 5:06:55
